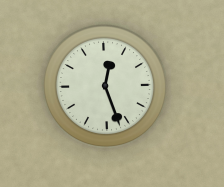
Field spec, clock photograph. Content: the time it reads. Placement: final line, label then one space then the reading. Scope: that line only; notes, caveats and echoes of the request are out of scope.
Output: 12:27
